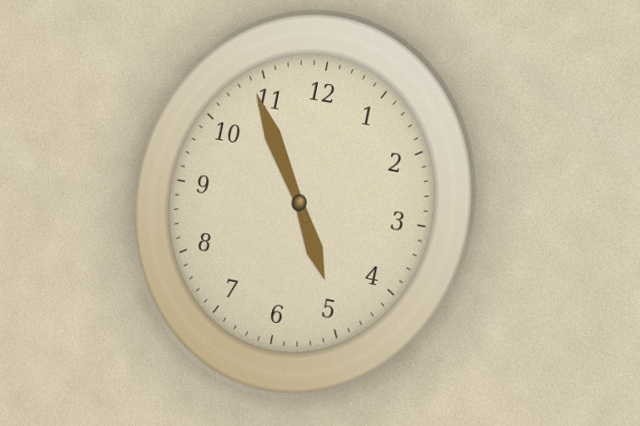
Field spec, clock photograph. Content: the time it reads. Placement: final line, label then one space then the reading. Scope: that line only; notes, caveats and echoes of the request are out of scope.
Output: 4:54
